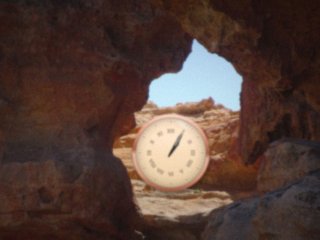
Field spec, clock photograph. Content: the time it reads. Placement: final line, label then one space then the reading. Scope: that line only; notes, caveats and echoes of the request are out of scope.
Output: 1:05
